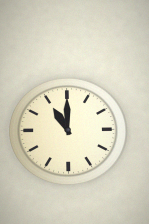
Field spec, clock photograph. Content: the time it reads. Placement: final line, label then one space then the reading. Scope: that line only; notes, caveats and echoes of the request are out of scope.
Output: 11:00
